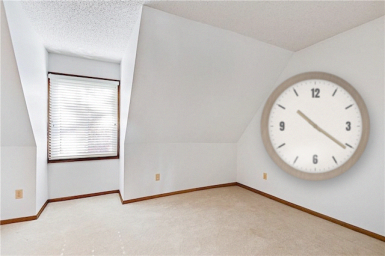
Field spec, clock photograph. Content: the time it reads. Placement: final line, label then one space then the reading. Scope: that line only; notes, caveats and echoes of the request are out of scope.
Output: 10:21
